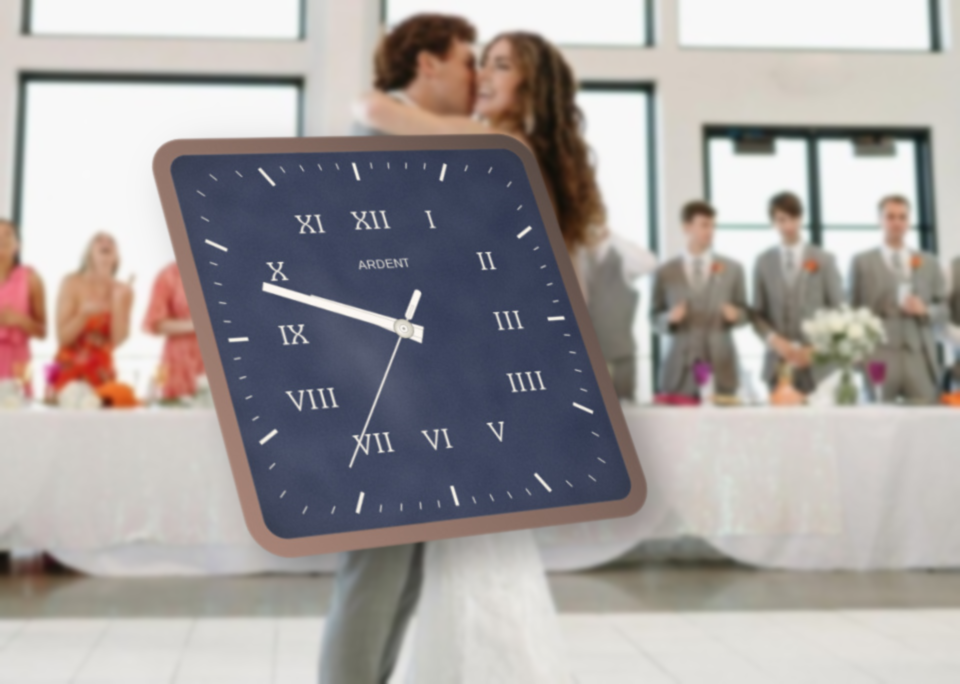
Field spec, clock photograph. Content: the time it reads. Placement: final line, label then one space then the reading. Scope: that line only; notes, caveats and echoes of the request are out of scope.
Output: 9:48:36
